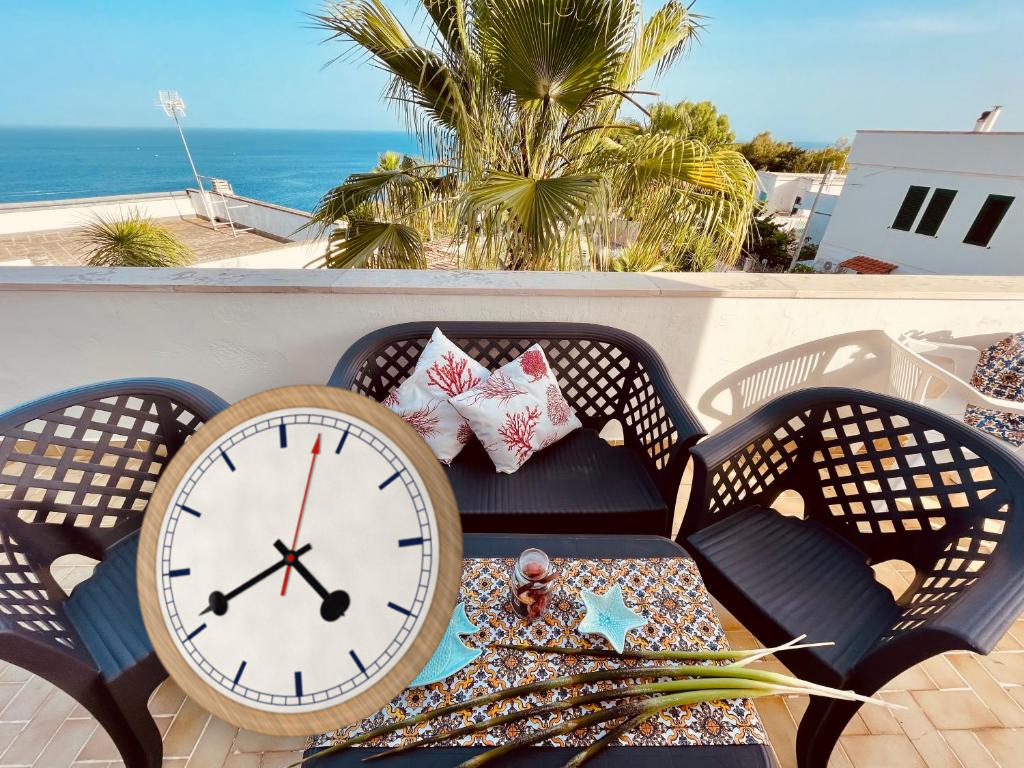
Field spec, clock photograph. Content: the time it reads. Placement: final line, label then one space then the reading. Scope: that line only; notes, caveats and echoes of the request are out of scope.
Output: 4:41:03
